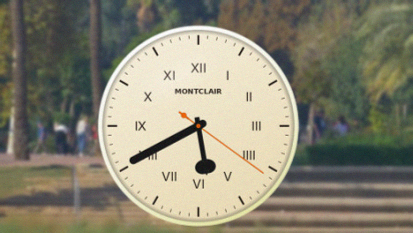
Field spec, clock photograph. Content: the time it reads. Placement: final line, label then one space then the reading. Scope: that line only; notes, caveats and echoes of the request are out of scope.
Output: 5:40:21
